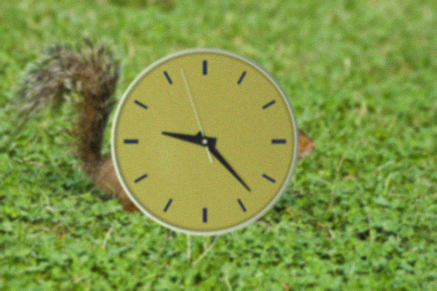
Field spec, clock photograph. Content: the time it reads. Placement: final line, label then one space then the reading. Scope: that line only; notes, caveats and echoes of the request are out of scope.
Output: 9:22:57
